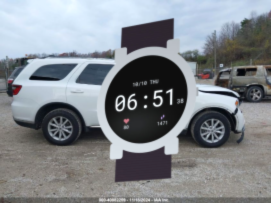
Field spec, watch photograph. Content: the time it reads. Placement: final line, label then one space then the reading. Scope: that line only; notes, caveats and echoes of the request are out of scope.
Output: 6:51
